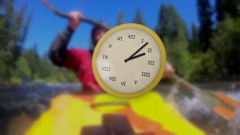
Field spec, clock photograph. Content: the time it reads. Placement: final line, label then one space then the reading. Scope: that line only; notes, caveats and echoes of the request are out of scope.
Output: 2:07
